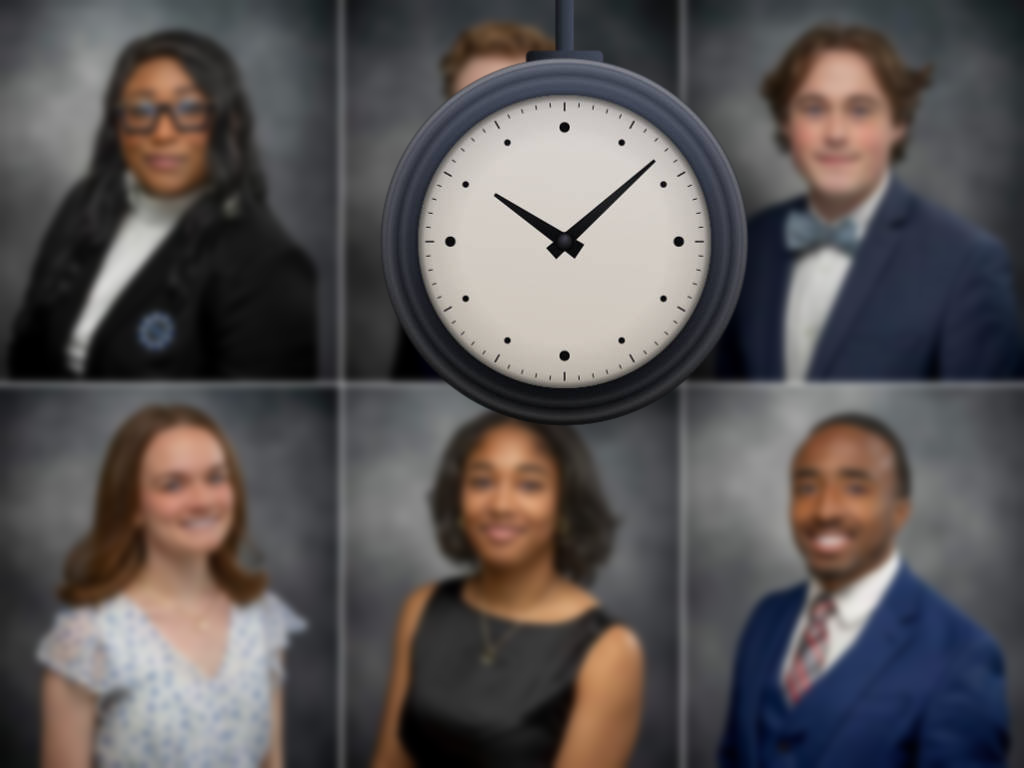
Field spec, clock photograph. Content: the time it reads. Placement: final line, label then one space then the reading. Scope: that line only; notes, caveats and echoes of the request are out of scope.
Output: 10:08
